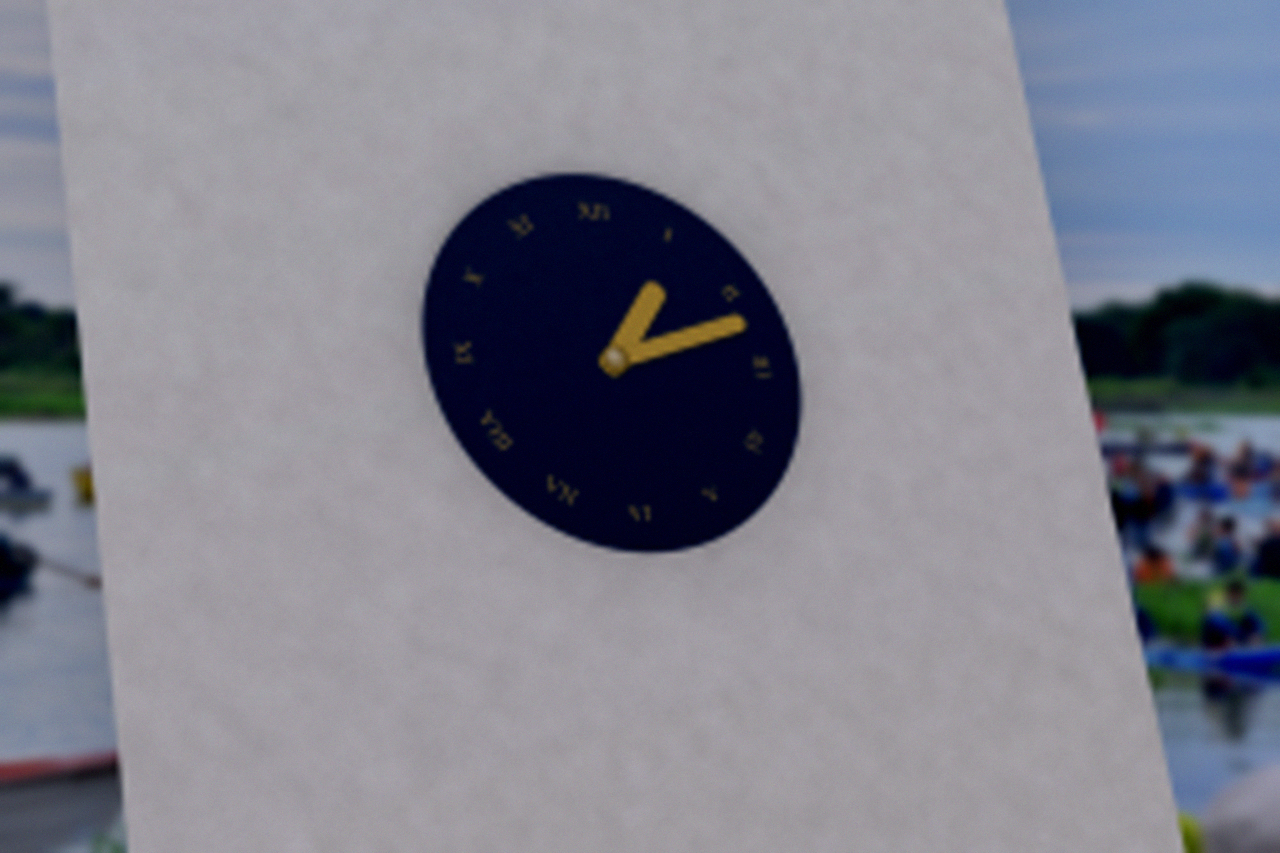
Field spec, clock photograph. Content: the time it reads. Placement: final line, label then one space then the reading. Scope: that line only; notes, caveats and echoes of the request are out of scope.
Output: 1:12
